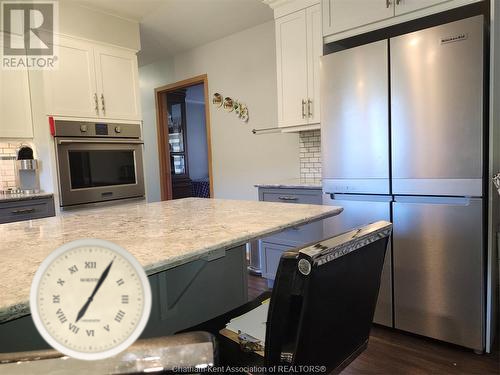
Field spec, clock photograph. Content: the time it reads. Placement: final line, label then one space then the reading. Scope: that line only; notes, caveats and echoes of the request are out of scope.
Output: 7:05
